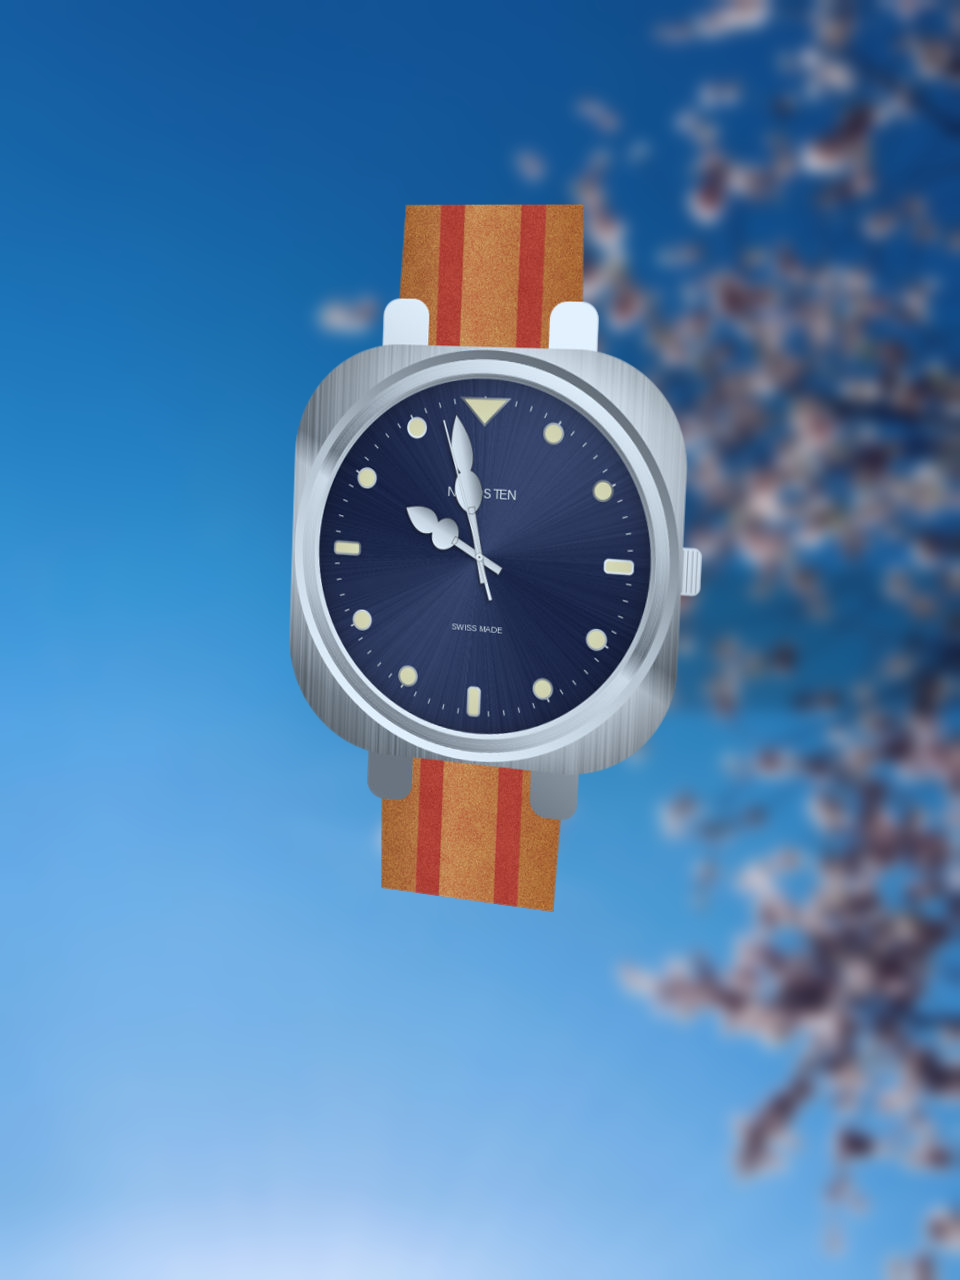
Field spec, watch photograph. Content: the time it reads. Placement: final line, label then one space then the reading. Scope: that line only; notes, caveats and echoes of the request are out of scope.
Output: 9:57:57
